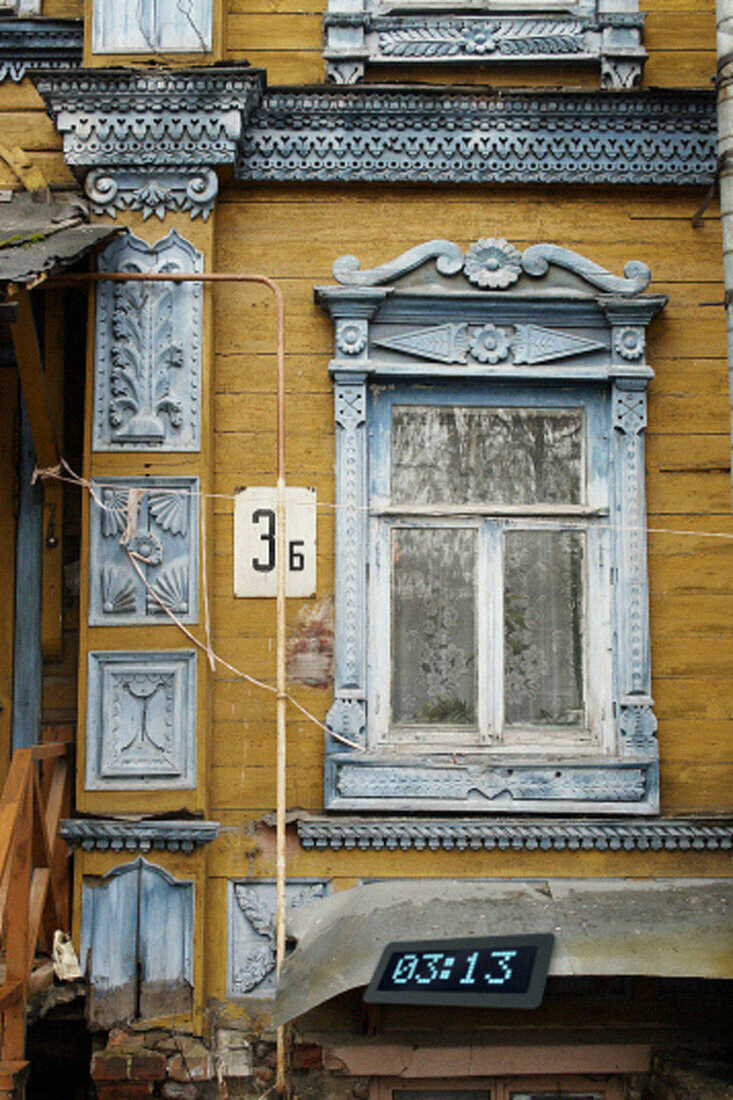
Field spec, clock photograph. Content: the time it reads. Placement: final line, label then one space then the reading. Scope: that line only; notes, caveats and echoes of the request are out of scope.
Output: 3:13
